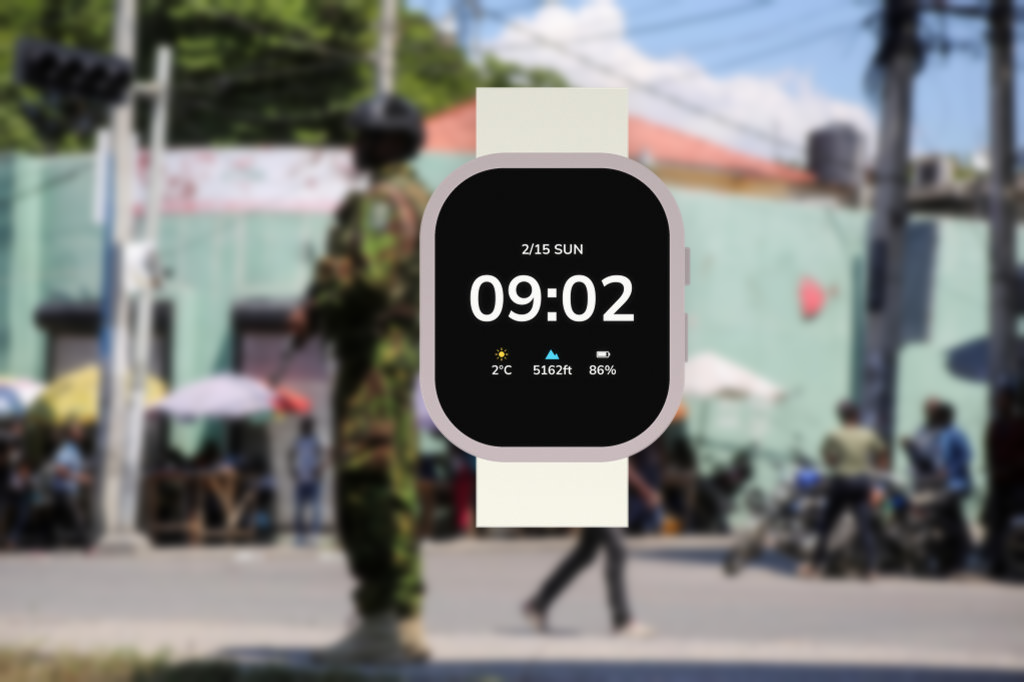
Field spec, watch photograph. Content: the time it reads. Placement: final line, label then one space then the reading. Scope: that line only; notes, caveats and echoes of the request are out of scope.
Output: 9:02
